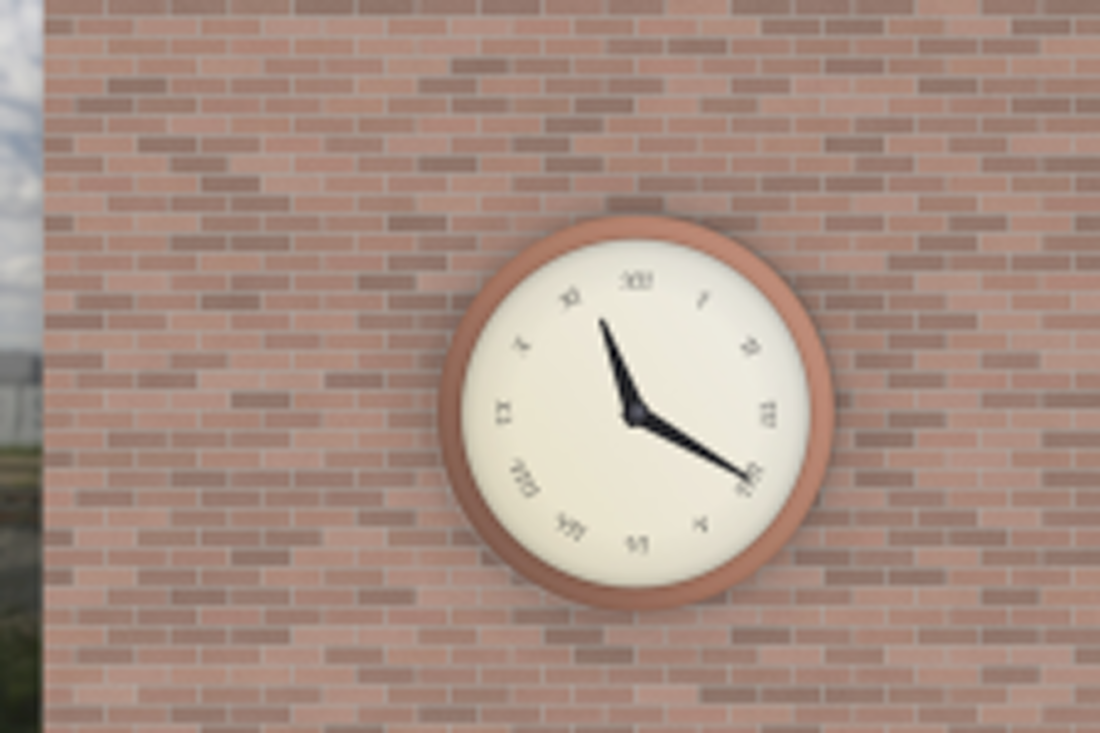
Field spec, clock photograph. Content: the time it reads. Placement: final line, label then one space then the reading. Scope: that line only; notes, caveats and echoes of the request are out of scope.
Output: 11:20
